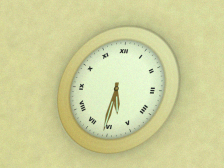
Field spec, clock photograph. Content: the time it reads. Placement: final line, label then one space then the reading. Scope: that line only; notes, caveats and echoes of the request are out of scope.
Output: 5:31
